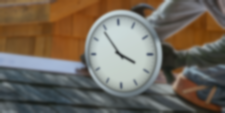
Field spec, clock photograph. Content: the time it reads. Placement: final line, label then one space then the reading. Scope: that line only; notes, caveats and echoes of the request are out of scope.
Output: 3:54
